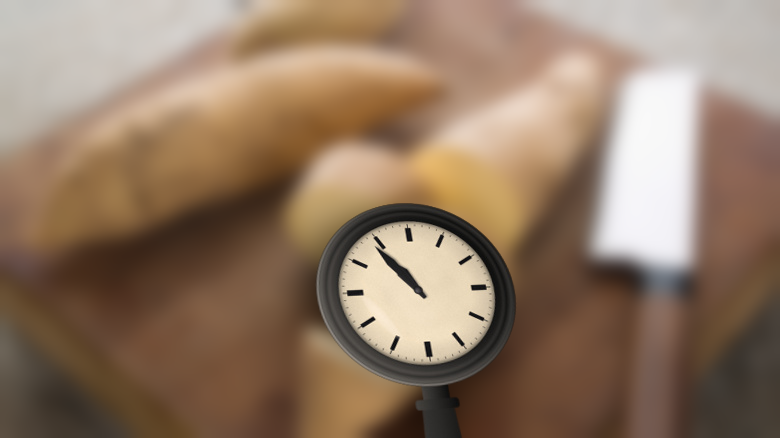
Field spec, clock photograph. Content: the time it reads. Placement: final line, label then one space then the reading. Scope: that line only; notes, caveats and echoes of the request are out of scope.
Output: 10:54
